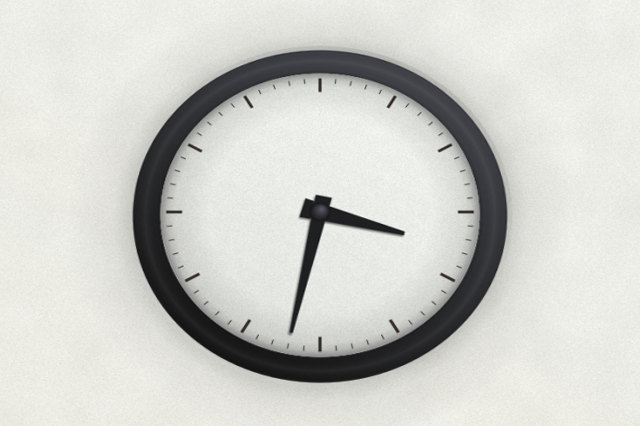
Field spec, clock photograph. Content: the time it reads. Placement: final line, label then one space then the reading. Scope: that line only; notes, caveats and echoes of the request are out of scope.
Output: 3:32
